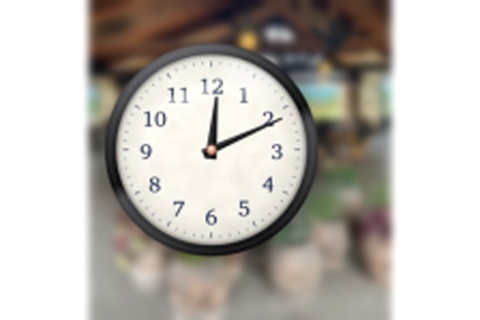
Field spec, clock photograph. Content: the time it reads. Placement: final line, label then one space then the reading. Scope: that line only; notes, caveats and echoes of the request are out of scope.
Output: 12:11
